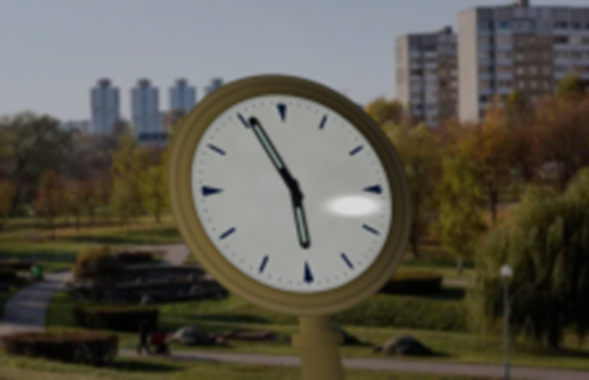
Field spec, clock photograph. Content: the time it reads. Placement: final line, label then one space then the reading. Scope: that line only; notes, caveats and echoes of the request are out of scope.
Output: 5:56
